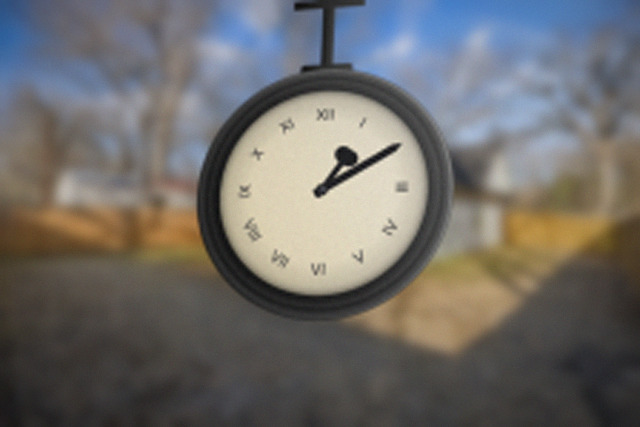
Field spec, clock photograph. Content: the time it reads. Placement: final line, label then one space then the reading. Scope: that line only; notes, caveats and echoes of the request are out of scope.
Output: 1:10
